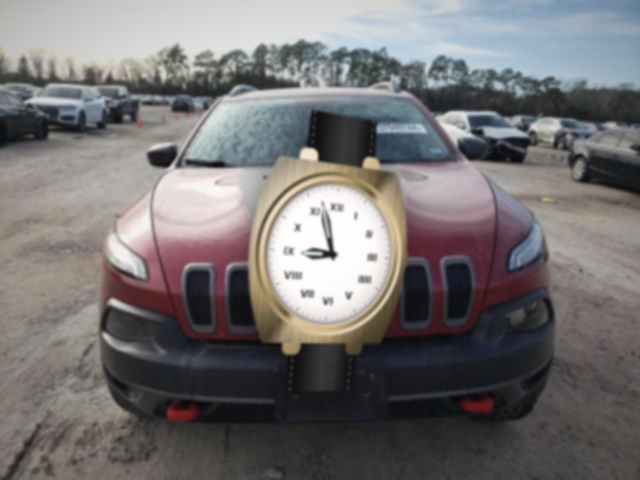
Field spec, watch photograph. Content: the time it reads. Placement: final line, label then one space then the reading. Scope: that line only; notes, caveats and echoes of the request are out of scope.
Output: 8:57
